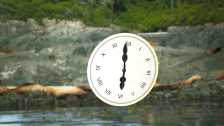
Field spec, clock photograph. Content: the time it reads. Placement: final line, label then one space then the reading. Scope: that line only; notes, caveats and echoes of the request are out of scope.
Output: 5:59
